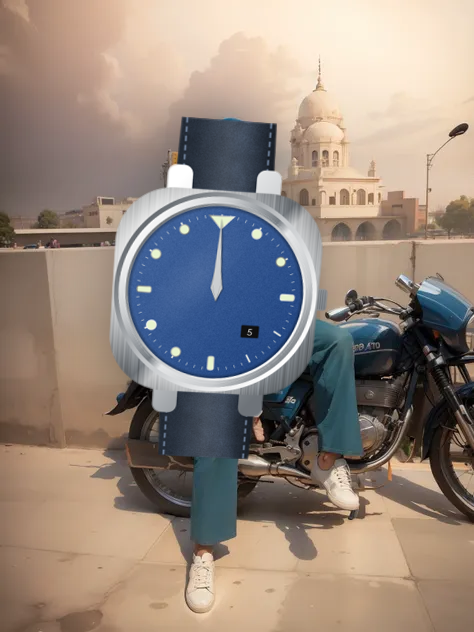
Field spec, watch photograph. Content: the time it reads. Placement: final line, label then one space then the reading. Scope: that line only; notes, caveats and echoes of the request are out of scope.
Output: 12:00
